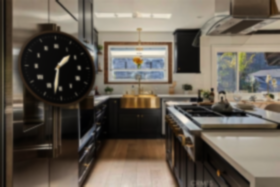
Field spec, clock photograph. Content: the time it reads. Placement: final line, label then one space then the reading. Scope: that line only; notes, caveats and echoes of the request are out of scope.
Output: 1:32
